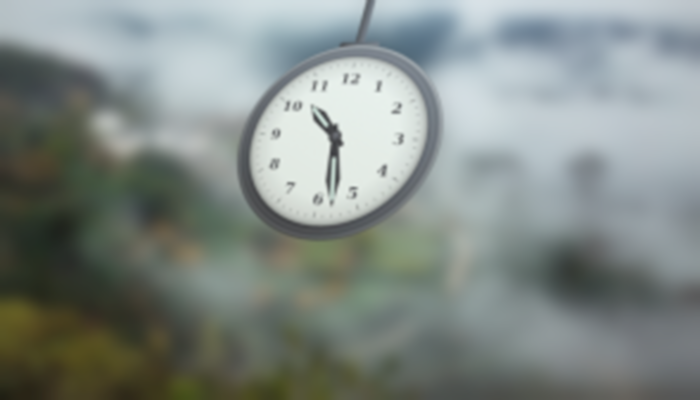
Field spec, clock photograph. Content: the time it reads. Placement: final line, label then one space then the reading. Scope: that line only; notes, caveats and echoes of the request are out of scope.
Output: 10:28
